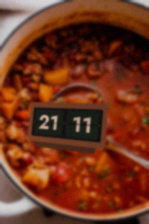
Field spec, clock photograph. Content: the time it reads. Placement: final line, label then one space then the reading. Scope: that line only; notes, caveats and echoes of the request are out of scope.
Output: 21:11
